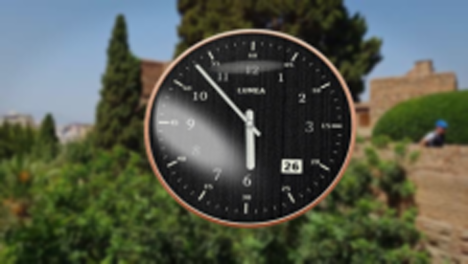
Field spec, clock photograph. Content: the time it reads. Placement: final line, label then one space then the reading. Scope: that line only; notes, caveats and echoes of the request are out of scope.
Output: 5:53
